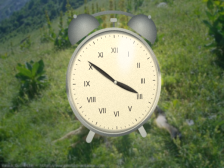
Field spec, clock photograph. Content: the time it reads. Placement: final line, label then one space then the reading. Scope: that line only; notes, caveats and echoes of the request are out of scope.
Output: 3:51
